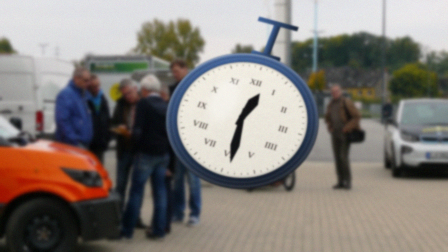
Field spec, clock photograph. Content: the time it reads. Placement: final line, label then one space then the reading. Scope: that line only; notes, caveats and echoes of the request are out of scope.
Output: 12:29
